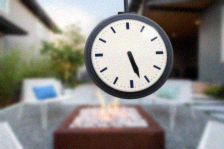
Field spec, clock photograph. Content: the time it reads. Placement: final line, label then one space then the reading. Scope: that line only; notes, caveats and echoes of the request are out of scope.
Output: 5:27
